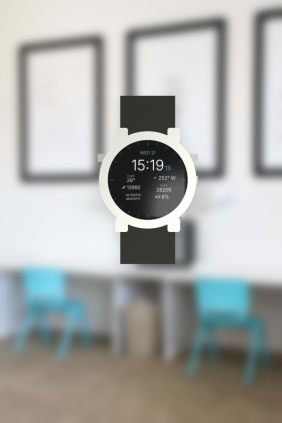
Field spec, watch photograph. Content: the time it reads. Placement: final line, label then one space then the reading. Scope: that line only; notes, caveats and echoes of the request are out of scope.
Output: 15:19
